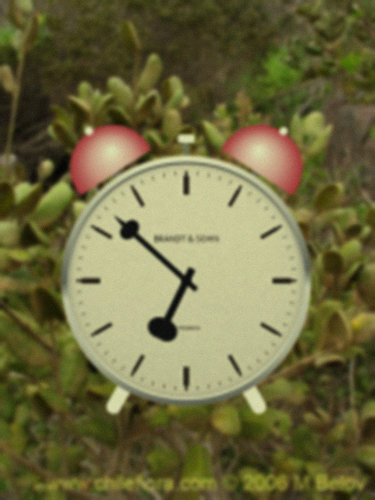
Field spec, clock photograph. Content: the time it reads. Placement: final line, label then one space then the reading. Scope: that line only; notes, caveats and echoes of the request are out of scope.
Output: 6:52
